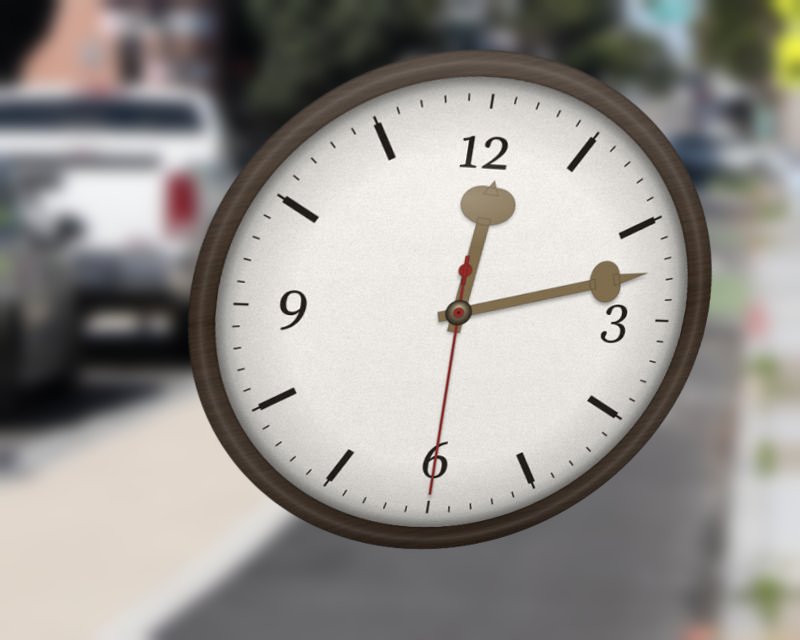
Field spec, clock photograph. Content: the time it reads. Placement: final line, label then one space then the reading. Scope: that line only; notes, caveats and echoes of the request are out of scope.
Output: 12:12:30
